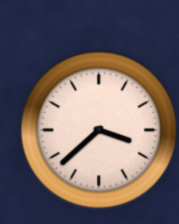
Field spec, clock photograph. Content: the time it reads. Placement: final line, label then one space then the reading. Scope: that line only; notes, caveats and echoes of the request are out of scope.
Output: 3:38
